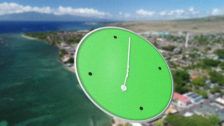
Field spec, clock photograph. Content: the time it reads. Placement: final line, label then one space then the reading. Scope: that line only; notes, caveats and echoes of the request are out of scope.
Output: 7:04
